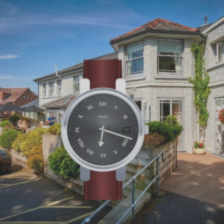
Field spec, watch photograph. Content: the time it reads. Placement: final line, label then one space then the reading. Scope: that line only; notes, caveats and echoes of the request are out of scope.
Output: 6:18
